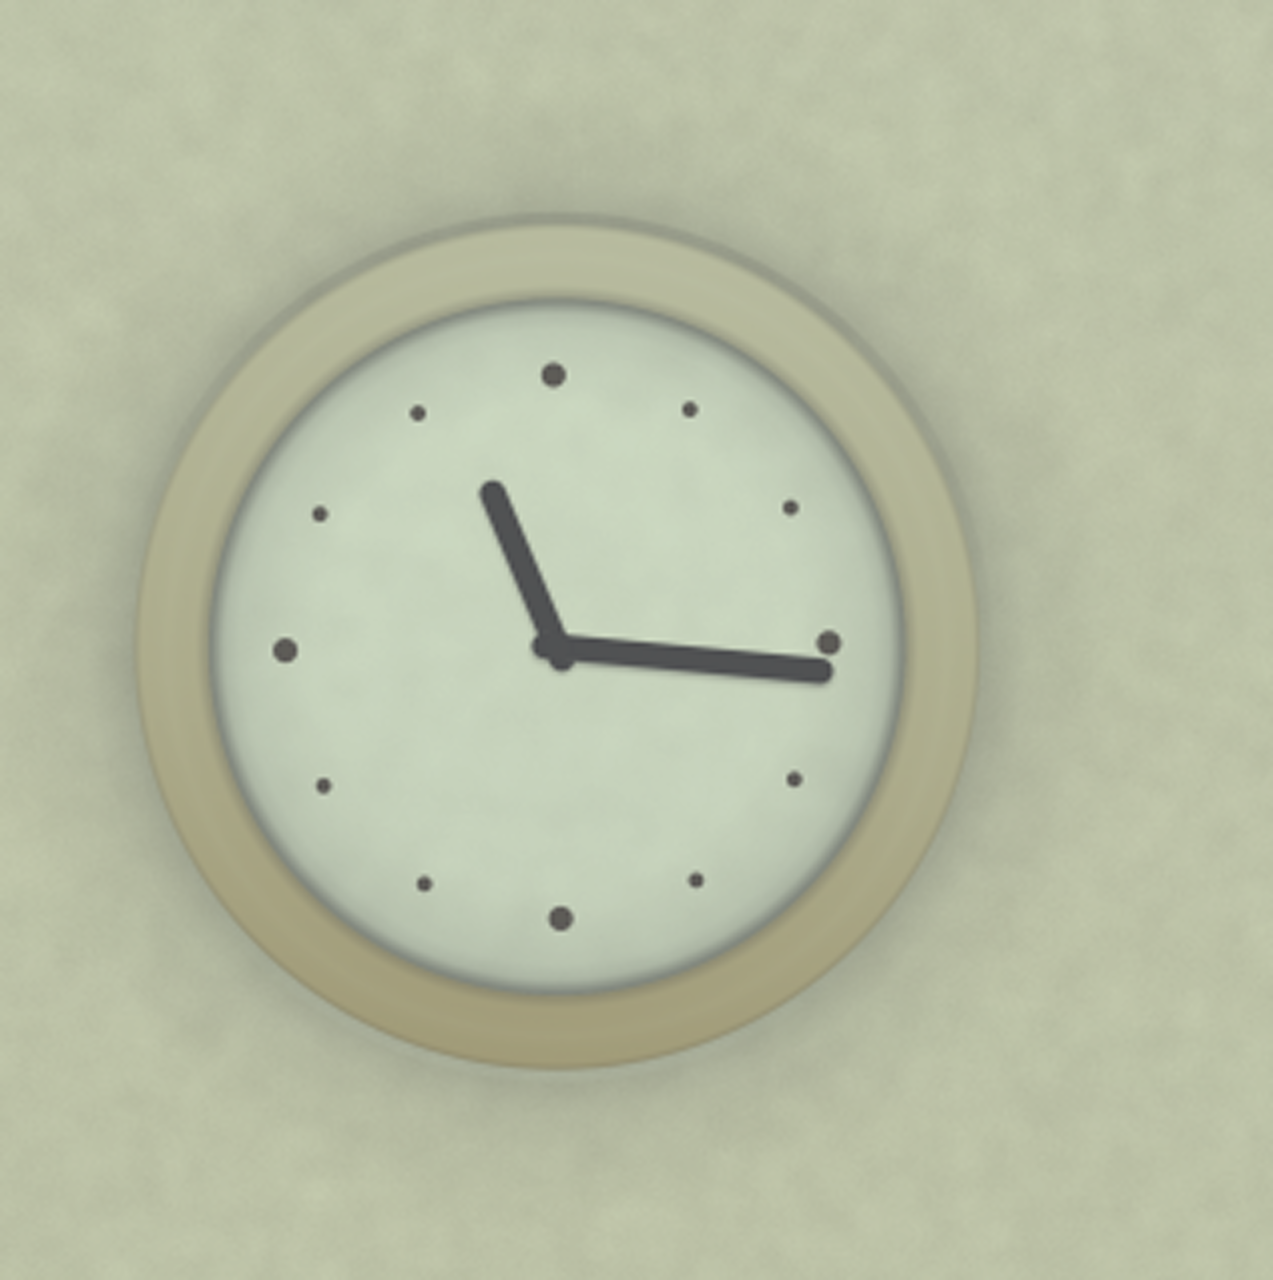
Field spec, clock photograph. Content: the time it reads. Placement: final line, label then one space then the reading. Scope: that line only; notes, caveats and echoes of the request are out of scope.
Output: 11:16
